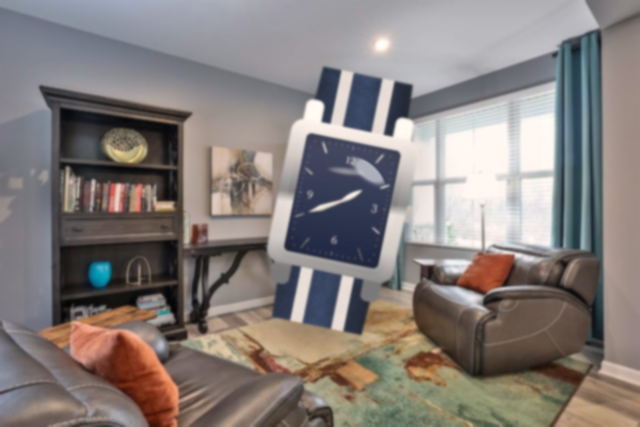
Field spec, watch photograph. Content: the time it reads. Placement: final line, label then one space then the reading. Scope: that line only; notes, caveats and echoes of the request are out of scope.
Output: 1:40
